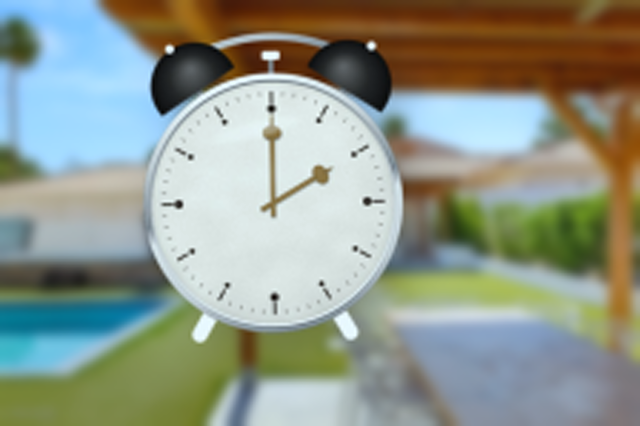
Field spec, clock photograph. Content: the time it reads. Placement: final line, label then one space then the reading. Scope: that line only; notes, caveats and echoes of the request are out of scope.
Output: 2:00
